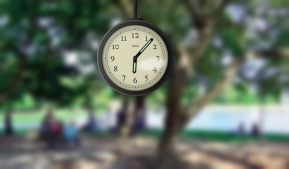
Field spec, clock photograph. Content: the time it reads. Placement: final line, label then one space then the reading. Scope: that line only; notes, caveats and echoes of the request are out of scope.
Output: 6:07
